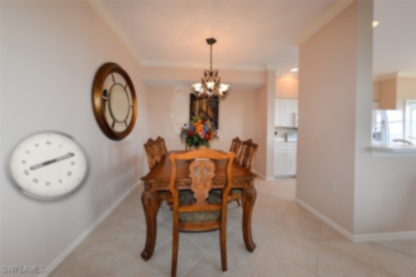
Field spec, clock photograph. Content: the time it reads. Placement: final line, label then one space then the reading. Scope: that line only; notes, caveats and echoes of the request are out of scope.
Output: 8:11
